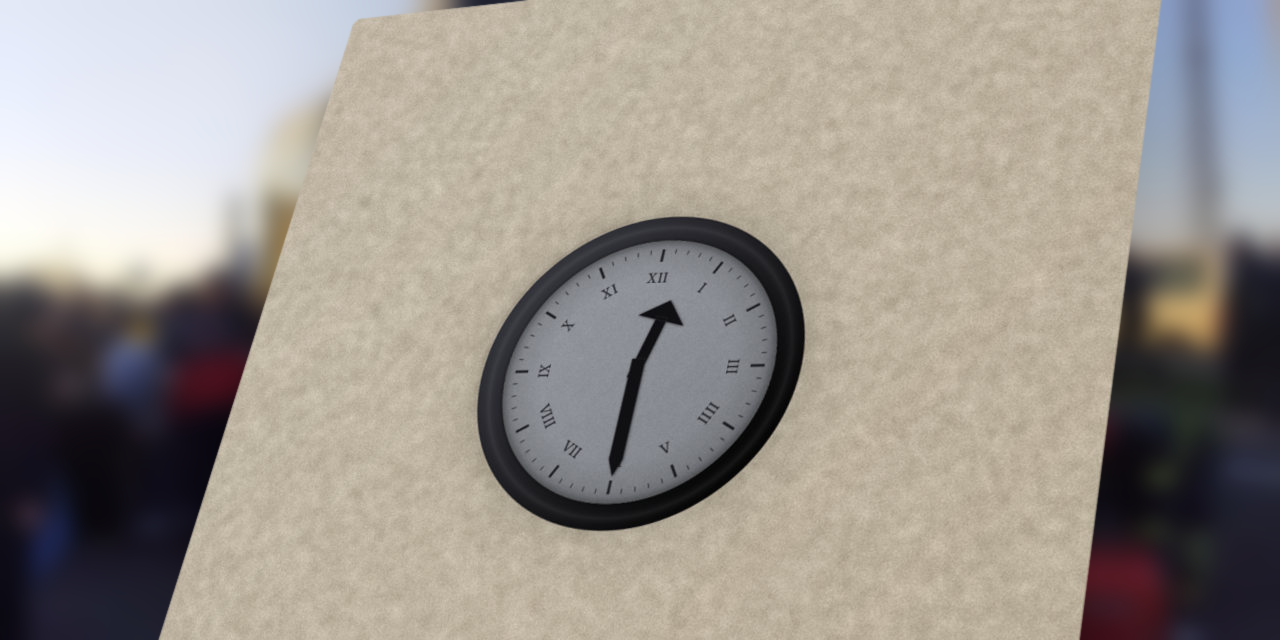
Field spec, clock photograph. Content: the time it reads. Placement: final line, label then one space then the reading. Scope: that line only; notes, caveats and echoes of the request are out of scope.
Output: 12:30
